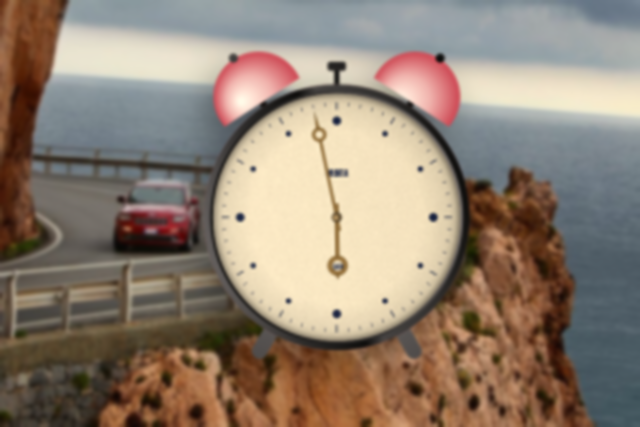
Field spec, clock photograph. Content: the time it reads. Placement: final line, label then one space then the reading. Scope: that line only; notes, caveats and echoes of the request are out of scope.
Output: 5:58
